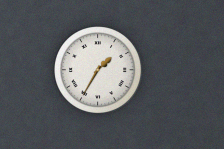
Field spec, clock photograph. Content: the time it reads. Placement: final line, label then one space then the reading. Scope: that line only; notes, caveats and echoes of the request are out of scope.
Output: 1:35
